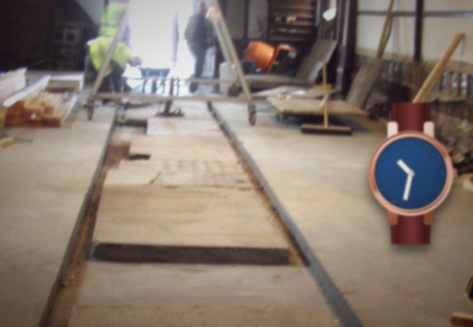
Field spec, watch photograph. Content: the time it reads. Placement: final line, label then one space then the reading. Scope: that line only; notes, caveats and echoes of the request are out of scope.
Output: 10:32
